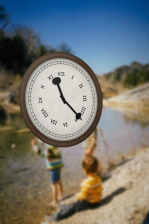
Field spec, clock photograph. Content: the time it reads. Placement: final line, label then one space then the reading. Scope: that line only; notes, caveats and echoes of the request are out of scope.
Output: 11:23
